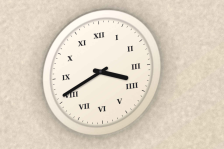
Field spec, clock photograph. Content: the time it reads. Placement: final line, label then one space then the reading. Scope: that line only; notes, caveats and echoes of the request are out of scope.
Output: 3:41
